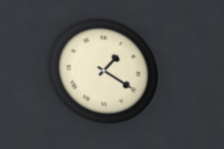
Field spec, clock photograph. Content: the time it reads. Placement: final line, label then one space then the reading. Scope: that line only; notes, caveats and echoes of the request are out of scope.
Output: 1:20
